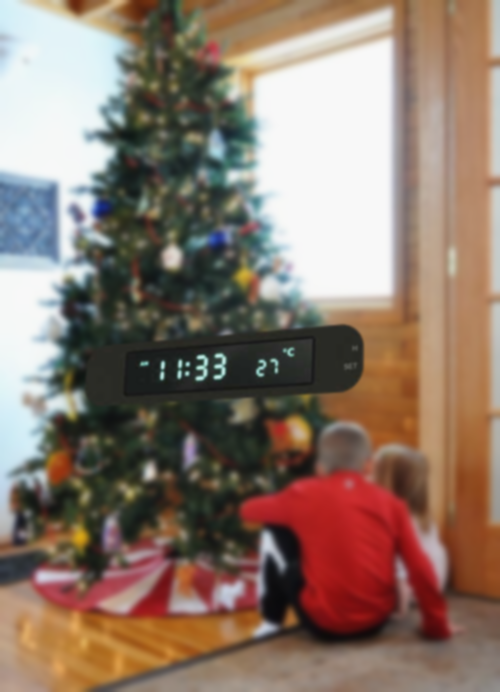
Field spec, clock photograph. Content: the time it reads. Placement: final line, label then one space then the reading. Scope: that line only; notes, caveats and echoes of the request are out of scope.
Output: 11:33
